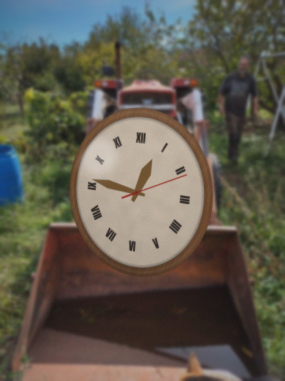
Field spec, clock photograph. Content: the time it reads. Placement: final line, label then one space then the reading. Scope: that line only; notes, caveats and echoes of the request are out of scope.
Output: 12:46:11
